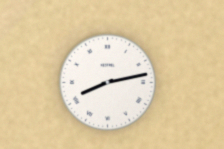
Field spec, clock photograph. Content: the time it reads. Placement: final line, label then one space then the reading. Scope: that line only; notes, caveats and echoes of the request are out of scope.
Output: 8:13
